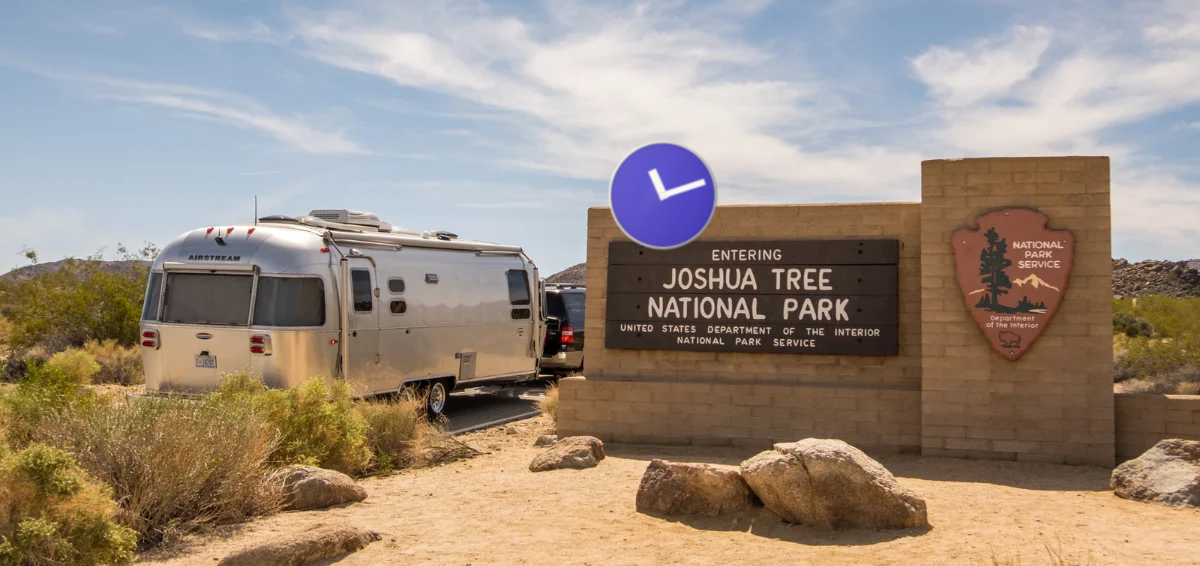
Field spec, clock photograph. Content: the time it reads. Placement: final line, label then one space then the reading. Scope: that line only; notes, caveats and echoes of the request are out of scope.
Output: 11:12
